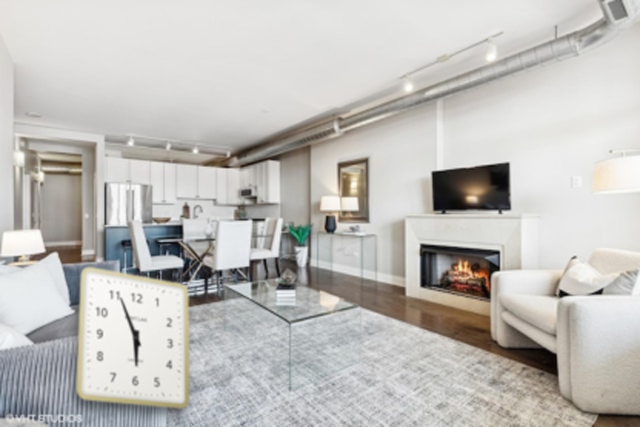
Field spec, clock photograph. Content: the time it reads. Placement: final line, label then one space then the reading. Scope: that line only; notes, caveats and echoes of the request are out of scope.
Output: 5:56
